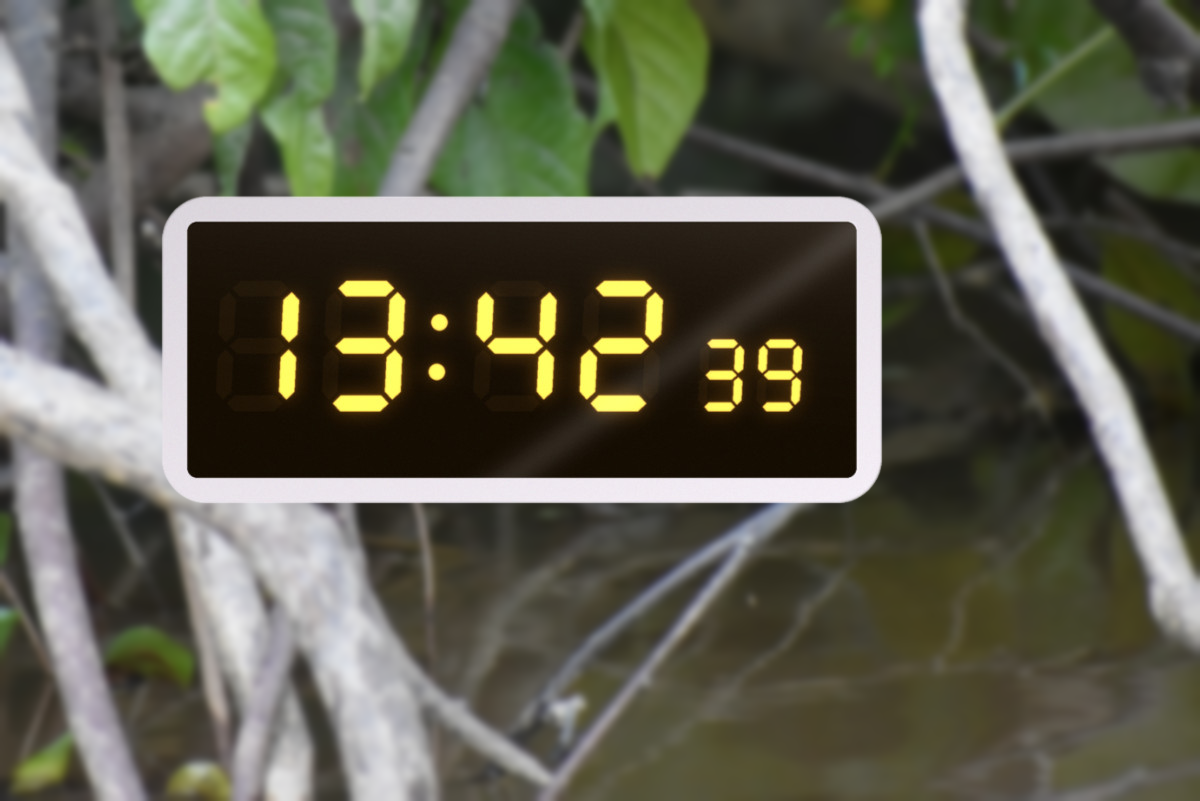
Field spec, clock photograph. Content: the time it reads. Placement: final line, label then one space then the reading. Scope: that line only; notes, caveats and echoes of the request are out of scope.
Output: 13:42:39
